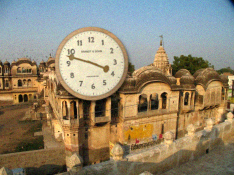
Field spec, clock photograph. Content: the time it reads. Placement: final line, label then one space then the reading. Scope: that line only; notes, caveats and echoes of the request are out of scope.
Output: 3:48
